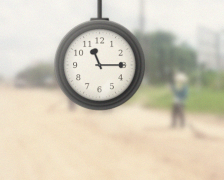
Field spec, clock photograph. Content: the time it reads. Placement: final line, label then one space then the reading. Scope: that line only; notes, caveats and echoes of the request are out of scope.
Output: 11:15
